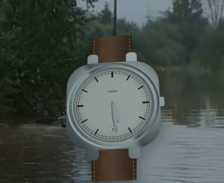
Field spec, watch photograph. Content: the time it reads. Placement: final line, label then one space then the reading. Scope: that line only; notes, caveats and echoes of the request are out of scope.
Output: 5:29
